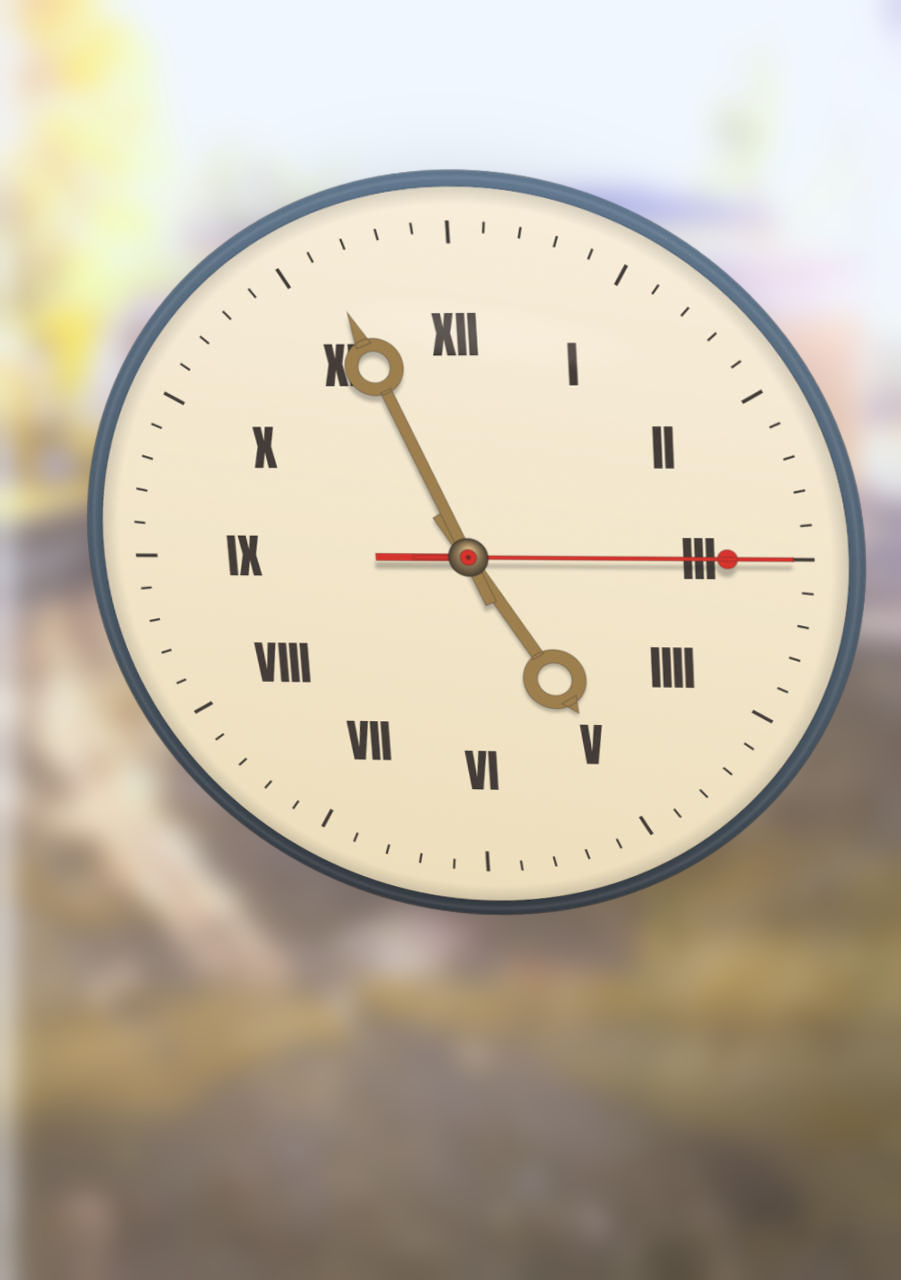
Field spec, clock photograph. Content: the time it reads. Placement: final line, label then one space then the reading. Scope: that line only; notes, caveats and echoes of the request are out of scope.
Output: 4:56:15
